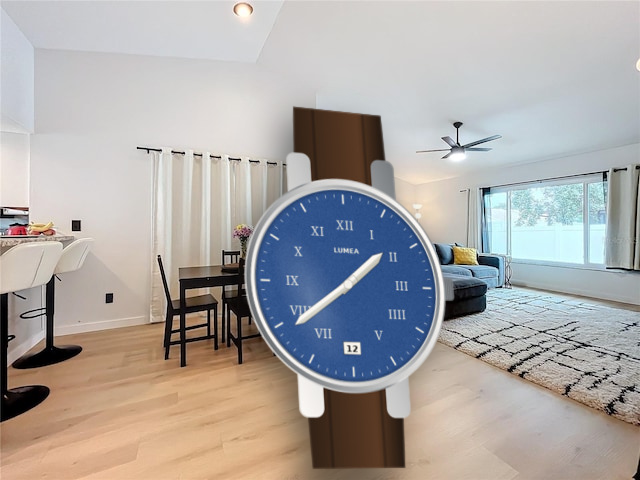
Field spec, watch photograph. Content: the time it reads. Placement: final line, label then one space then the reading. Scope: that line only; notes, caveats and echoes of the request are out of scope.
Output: 1:39
